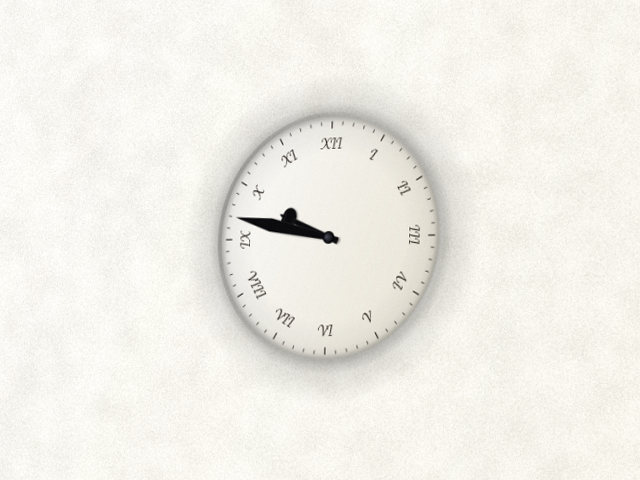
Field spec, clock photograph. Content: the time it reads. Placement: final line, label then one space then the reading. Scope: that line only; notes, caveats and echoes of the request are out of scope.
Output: 9:47
